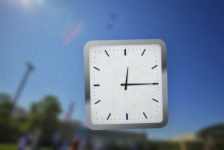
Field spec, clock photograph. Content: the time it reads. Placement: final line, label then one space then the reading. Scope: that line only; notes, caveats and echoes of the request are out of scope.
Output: 12:15
